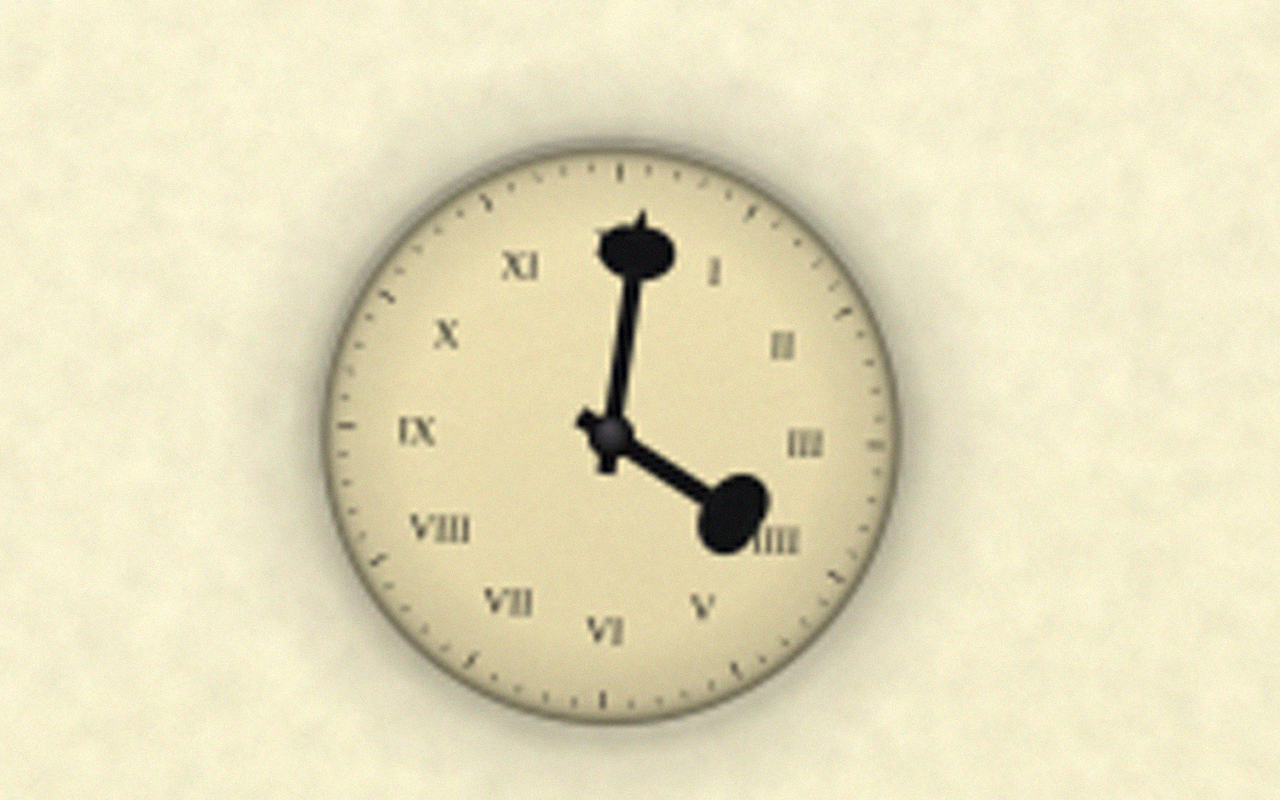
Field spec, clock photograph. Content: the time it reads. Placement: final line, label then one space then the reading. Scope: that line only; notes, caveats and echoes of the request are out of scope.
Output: 4:01
